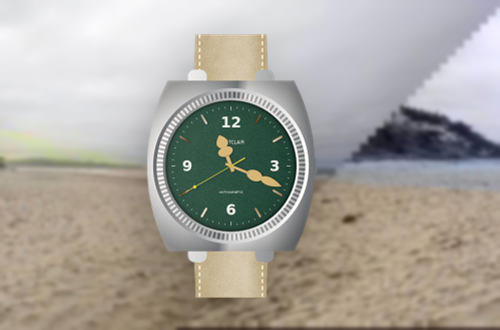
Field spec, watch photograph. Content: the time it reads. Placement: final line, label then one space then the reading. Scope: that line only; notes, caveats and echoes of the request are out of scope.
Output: 11:18:40
